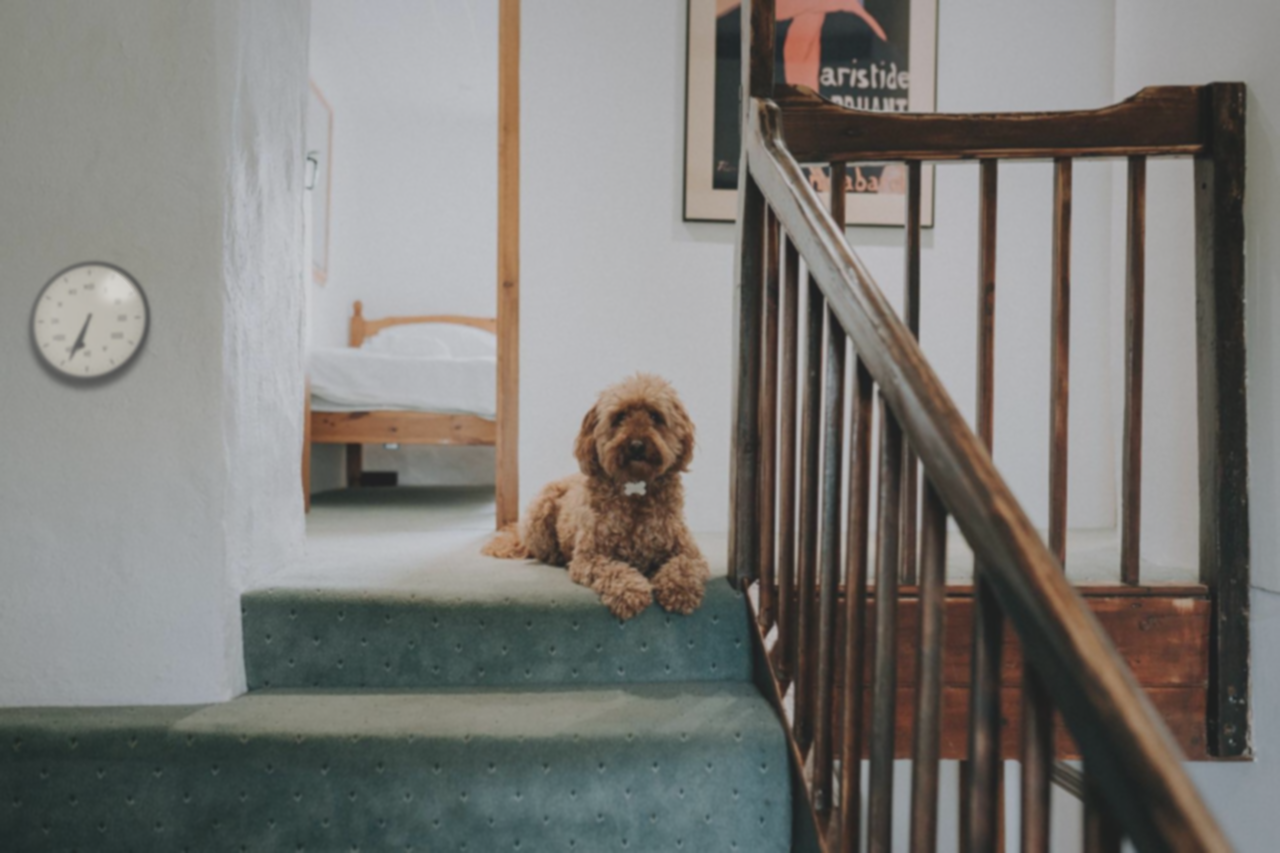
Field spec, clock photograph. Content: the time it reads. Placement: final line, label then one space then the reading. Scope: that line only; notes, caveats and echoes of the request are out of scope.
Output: 6:34
